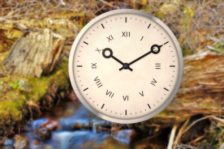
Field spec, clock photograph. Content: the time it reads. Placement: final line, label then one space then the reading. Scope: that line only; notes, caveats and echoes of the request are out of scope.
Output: 10:10
